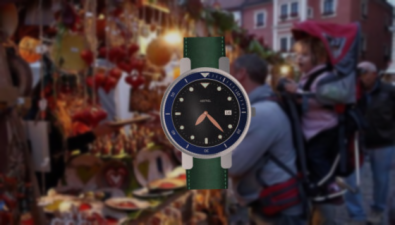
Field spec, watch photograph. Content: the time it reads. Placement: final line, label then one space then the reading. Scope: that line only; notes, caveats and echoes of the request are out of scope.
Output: 7:23
